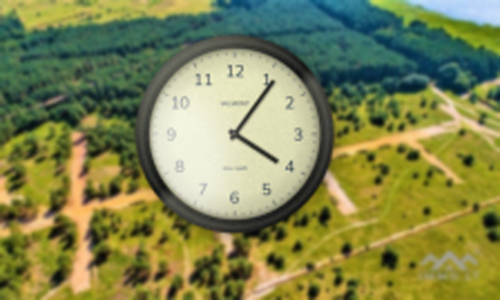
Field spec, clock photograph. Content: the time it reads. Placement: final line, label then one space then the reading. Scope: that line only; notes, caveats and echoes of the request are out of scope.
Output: 4:06
